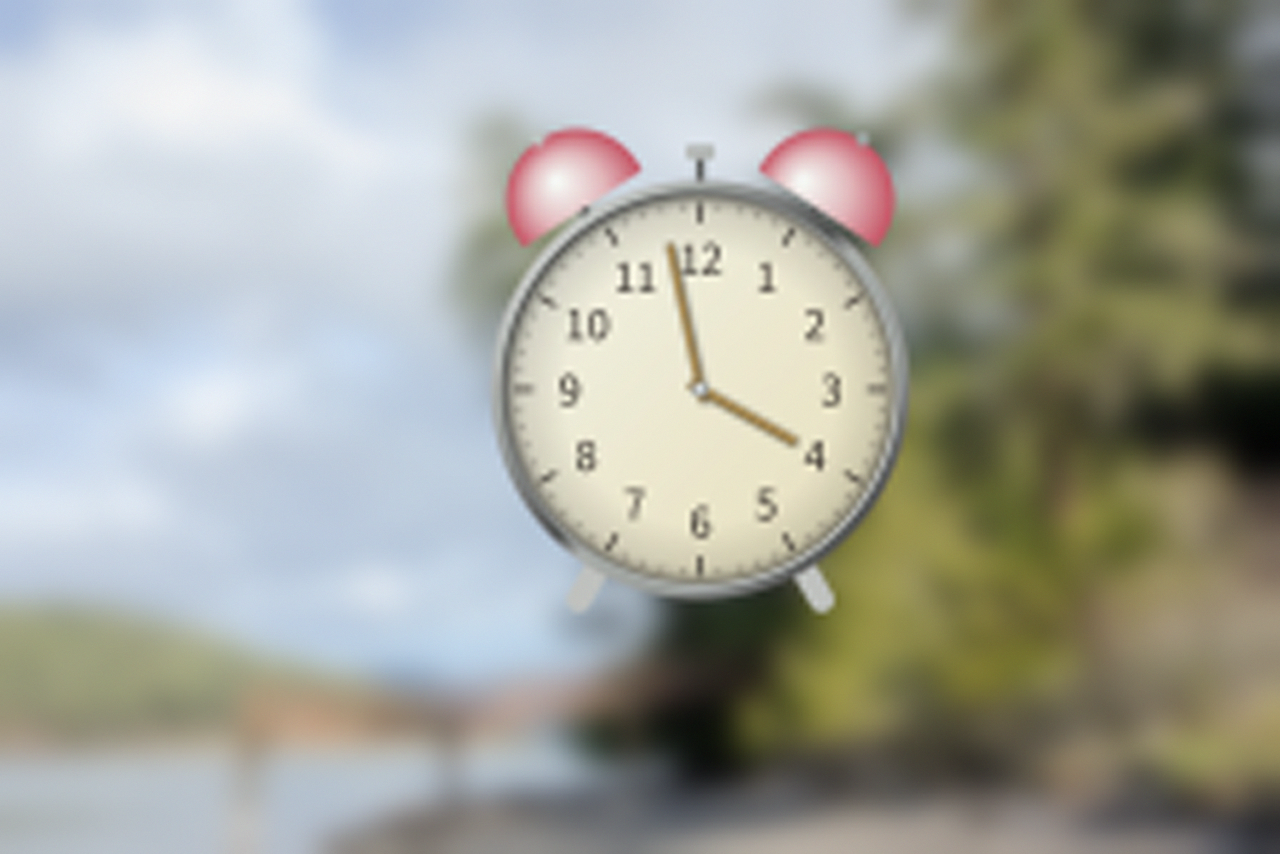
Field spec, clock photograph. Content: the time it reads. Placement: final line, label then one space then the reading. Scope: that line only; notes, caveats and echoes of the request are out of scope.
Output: 3:58
